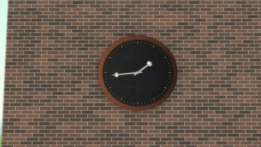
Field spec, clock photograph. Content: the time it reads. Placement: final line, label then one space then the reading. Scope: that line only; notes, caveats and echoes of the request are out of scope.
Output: 1:44
